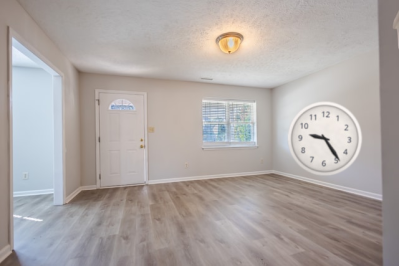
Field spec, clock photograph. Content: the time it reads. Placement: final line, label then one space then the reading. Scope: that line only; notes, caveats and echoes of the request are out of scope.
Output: 9:24
